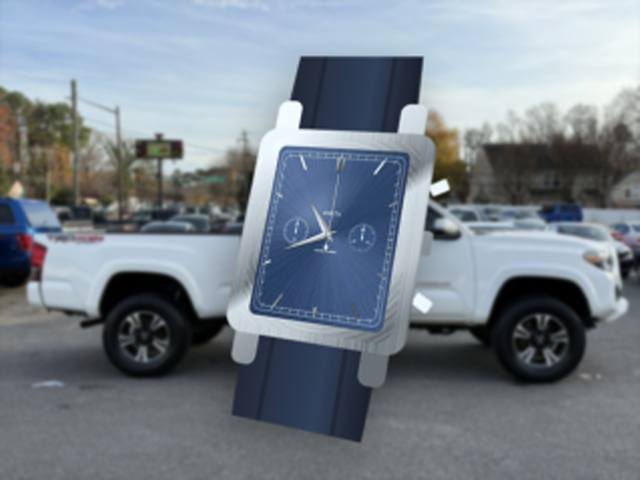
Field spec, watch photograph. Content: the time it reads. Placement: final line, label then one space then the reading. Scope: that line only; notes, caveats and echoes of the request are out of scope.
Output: 10:41
